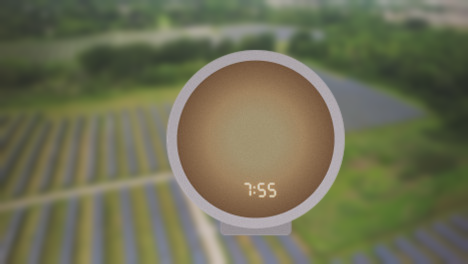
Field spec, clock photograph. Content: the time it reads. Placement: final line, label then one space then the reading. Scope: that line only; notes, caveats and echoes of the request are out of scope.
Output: 7:55
